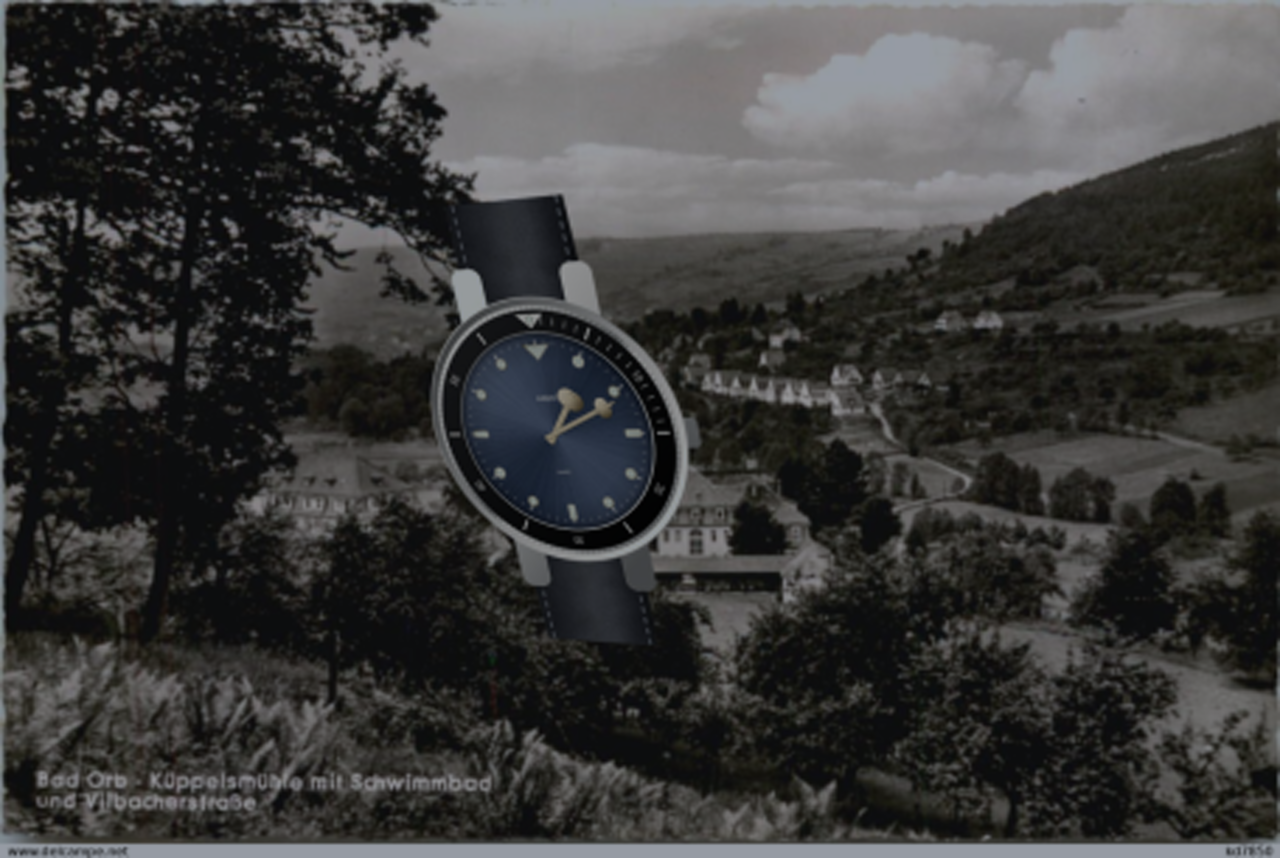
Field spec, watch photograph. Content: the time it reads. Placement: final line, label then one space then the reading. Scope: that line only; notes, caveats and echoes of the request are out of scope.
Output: 1:11
